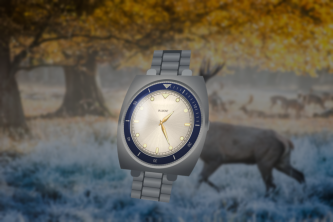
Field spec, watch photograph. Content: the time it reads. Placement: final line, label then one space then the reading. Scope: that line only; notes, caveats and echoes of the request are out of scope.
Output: 1:25
